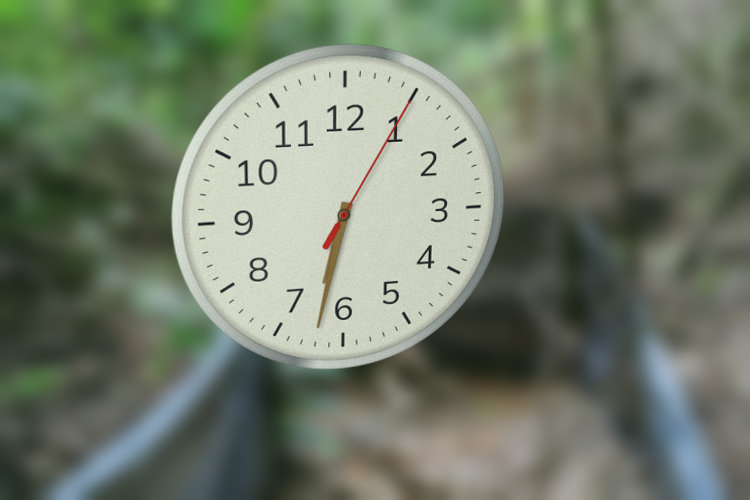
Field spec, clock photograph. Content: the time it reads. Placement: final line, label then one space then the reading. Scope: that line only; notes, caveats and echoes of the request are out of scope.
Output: 6:32:05
